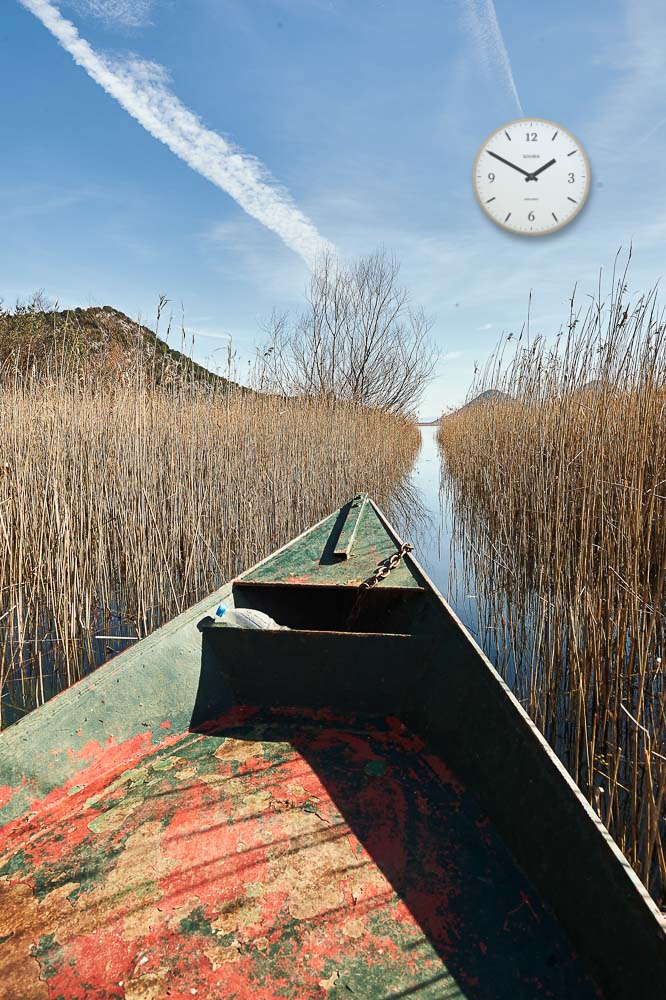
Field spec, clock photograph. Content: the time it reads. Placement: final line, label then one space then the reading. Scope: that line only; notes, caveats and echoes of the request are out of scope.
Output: 1:50
